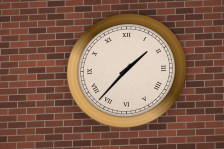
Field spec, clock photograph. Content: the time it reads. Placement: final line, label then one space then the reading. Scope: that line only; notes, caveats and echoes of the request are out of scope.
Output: 1:37
